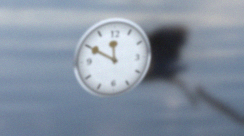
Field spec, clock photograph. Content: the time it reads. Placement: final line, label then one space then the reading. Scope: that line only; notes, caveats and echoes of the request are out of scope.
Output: 11:50
